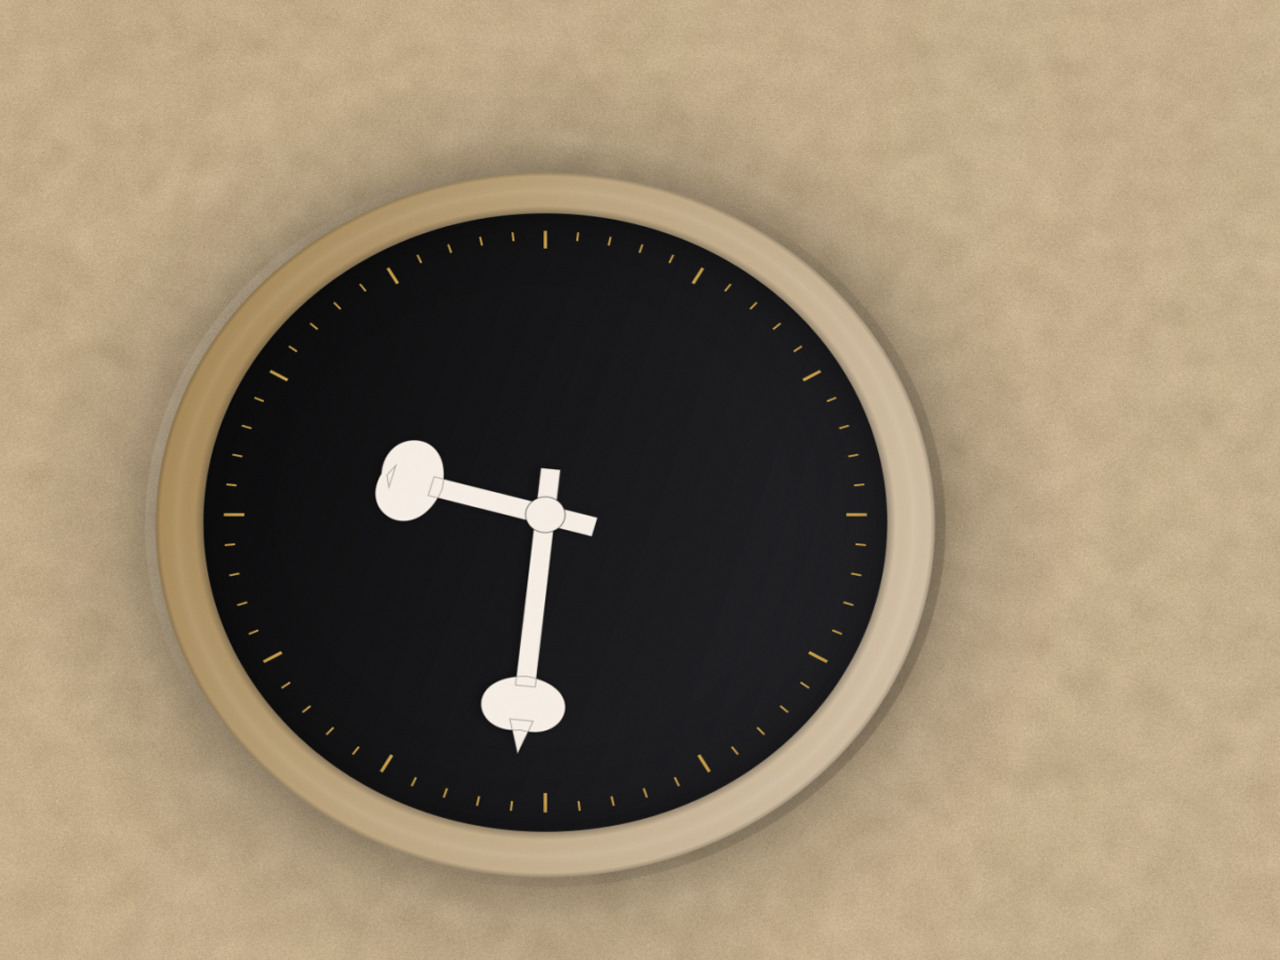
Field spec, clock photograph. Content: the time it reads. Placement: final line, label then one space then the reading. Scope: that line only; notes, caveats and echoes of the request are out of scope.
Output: 9:31
